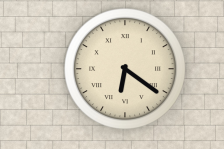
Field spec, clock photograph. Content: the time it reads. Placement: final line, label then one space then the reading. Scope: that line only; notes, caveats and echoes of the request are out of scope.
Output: 6:21
